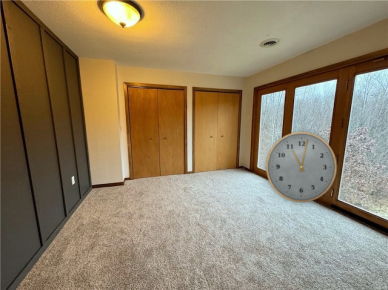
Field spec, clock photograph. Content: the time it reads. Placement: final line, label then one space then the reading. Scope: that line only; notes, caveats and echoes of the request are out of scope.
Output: 11:02
